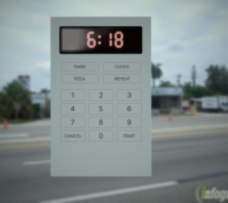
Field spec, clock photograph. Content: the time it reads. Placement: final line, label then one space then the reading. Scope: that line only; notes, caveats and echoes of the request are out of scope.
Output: 6:18
